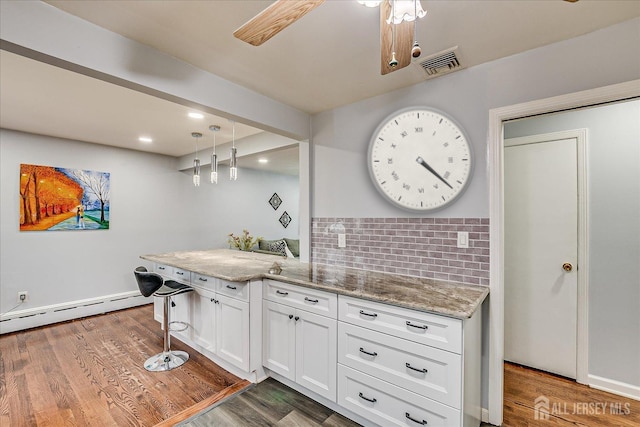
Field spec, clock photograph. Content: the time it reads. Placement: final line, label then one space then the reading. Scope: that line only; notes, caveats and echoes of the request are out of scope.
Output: 4:22
